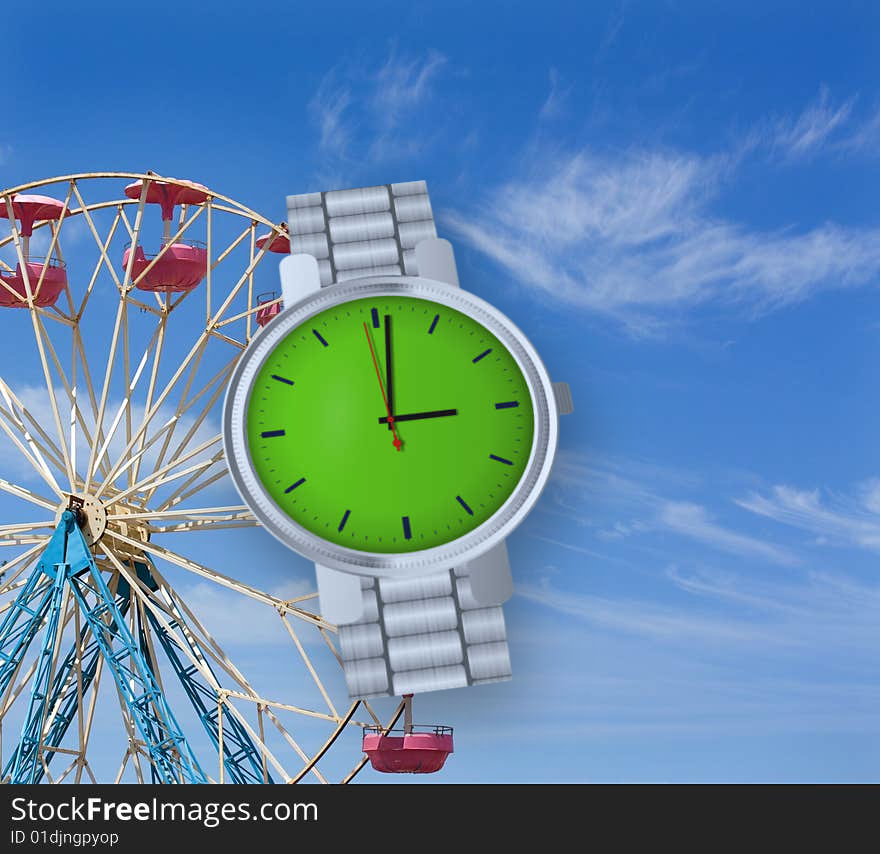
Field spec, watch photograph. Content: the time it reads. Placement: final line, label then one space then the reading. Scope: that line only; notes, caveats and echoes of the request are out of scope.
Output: 3:00:59
